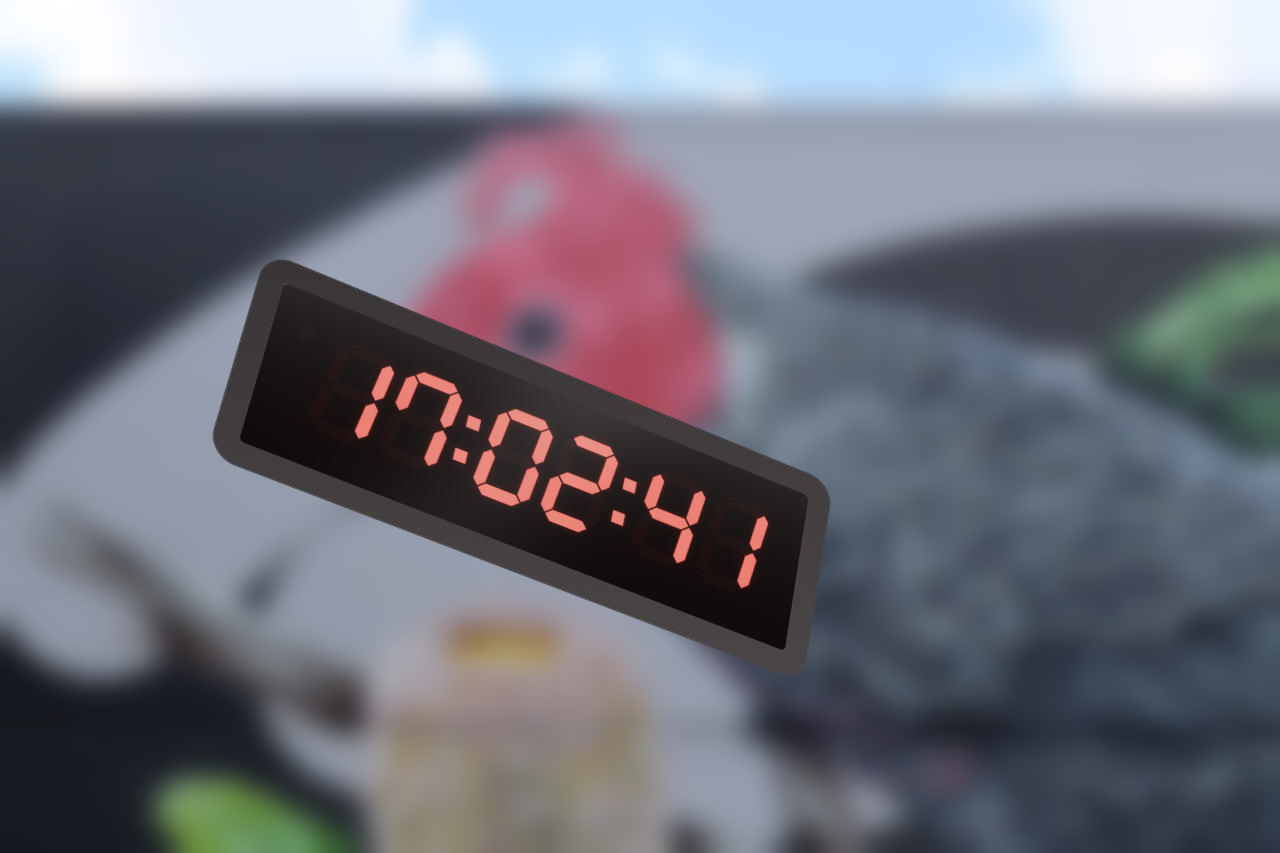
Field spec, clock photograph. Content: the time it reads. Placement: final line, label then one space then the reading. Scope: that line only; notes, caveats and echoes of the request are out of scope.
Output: 17:02:41
